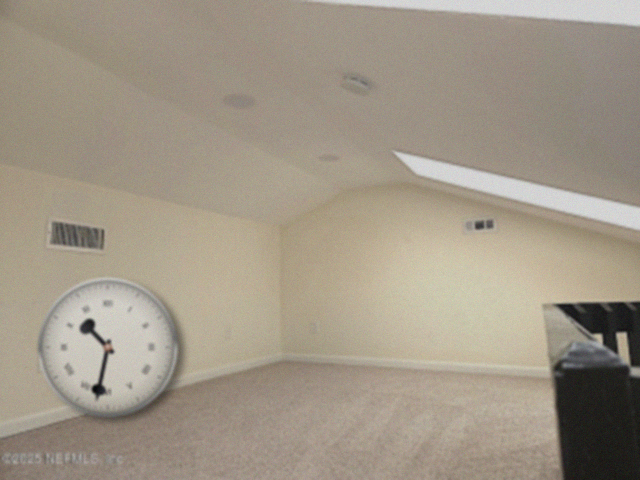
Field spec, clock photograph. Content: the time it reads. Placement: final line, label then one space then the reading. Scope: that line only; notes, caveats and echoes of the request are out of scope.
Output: 10:32
